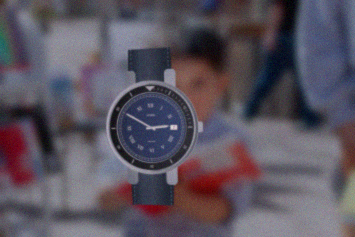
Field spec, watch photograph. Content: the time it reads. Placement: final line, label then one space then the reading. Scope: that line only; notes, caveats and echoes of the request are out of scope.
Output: 2:50
